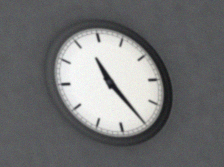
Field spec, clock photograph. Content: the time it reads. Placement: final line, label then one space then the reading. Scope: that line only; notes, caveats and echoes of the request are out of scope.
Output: 11:25
